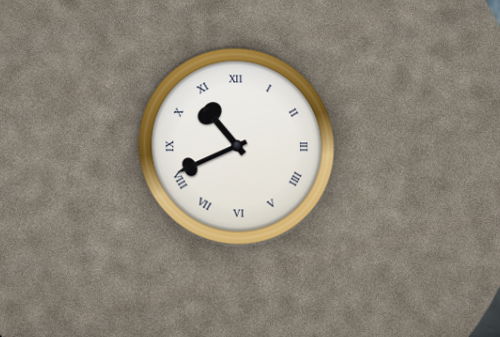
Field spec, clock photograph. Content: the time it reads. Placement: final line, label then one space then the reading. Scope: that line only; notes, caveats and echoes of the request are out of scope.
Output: 10:41
